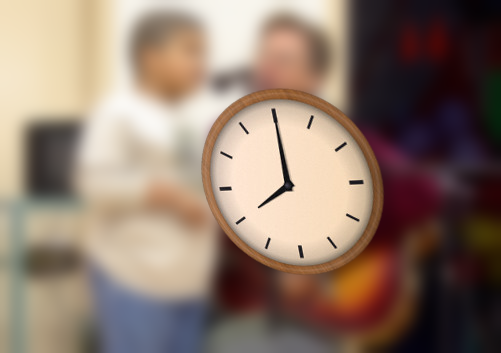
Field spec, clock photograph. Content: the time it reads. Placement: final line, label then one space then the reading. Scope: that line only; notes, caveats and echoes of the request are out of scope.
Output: 8:00
